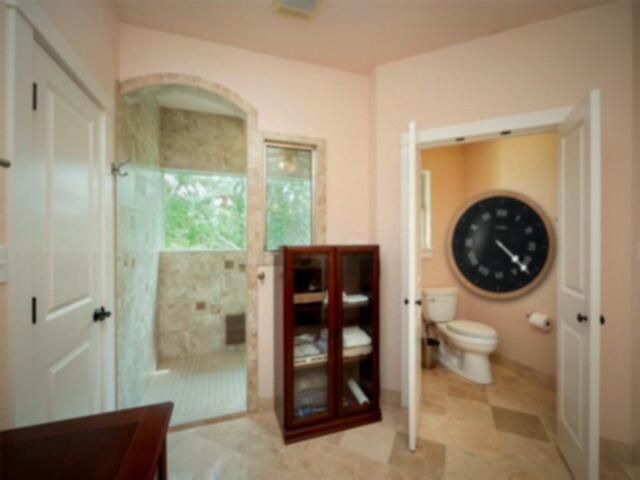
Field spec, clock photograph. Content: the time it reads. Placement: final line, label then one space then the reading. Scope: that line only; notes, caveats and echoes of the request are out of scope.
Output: 4:22
